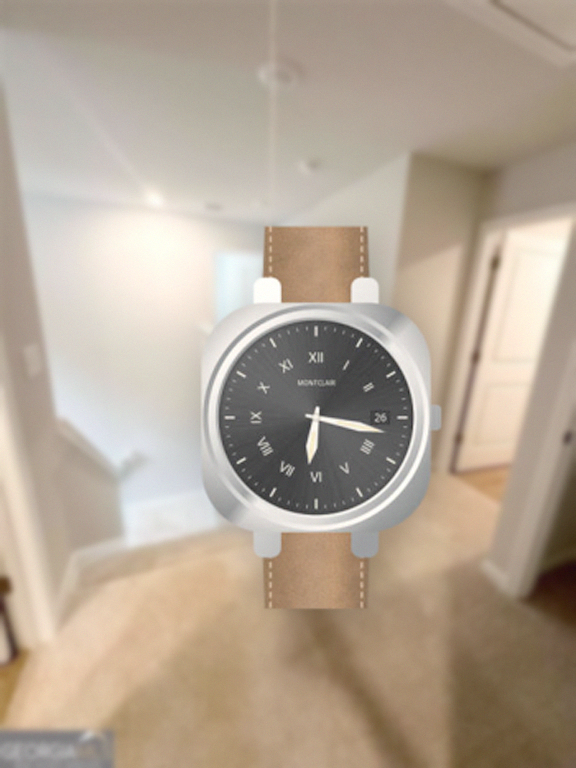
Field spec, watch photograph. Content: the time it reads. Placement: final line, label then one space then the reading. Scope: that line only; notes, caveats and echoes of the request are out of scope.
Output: 6:17
